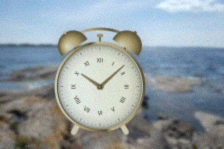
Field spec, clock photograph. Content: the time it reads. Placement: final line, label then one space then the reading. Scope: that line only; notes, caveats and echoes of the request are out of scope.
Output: 10:08
